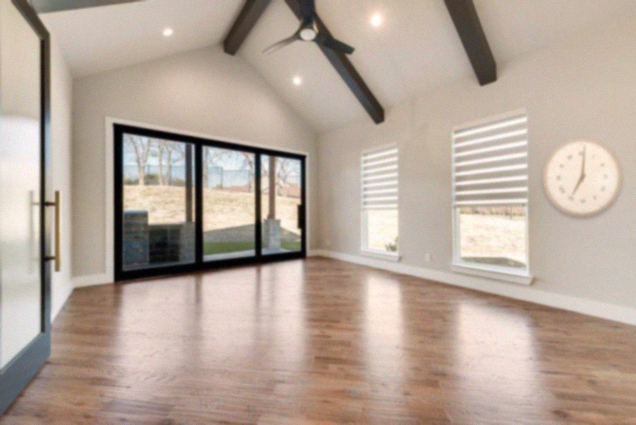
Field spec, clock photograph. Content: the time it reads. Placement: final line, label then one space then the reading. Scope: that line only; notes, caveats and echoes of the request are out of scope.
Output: 7:01
